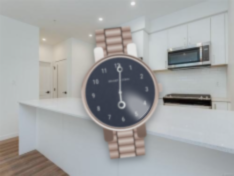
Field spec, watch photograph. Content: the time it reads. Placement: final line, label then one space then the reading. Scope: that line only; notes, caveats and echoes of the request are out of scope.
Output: 6:01
